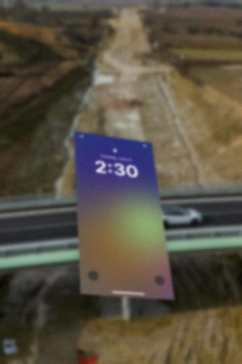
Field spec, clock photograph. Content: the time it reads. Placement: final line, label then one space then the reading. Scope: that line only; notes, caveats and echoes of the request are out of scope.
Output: 2:30
